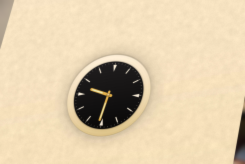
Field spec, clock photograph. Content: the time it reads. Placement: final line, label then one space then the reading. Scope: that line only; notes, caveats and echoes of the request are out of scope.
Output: 9:31
